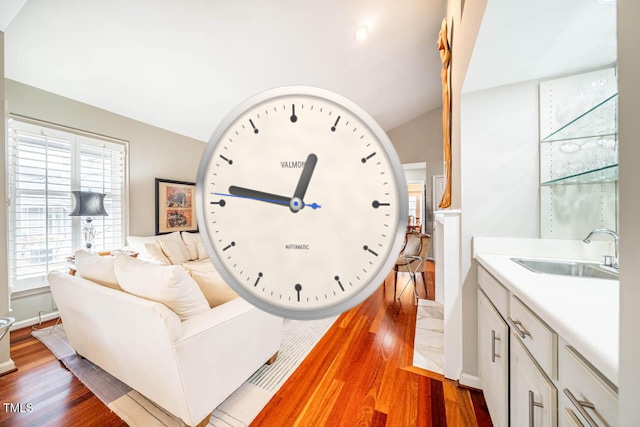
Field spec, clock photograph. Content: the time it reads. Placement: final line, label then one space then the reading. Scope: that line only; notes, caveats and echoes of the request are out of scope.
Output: 12:46:46
